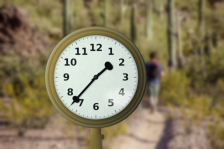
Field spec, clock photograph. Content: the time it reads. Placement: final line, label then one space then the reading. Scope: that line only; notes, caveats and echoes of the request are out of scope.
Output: 1:37
